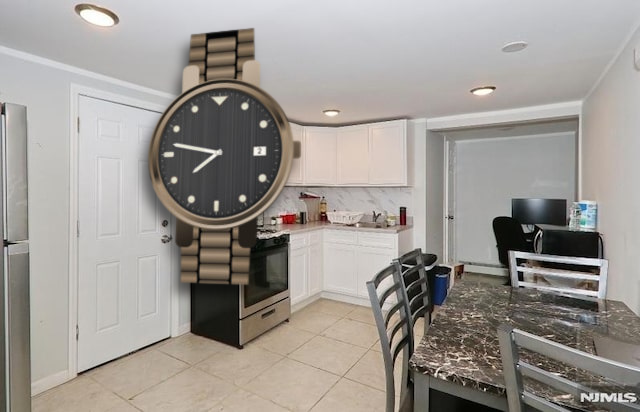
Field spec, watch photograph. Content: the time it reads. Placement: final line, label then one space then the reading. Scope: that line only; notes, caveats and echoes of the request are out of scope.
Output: 7:47
